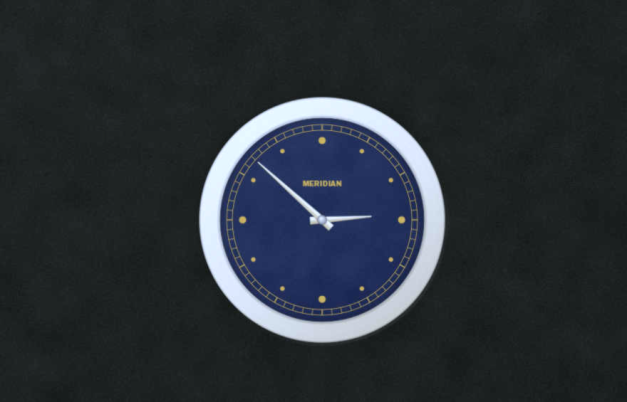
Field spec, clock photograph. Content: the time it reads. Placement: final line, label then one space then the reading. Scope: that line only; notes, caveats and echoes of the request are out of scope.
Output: 2:52
